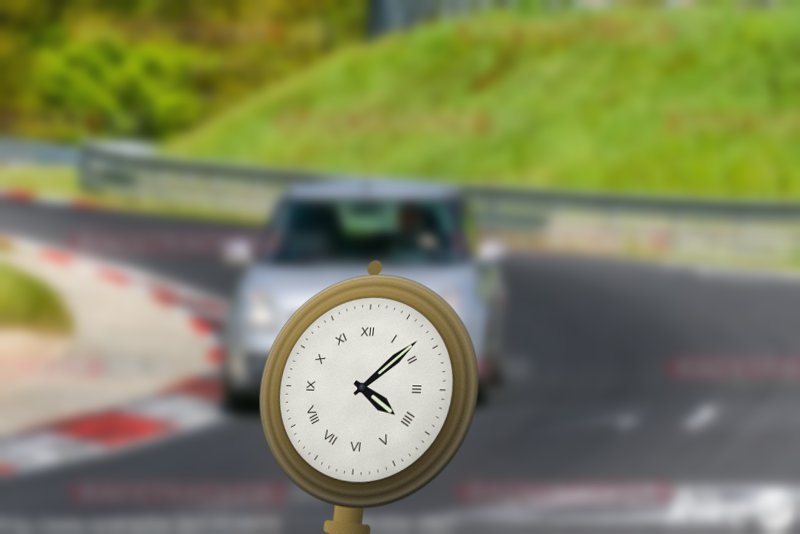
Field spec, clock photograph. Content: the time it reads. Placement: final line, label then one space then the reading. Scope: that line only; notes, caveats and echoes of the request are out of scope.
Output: 4:08
